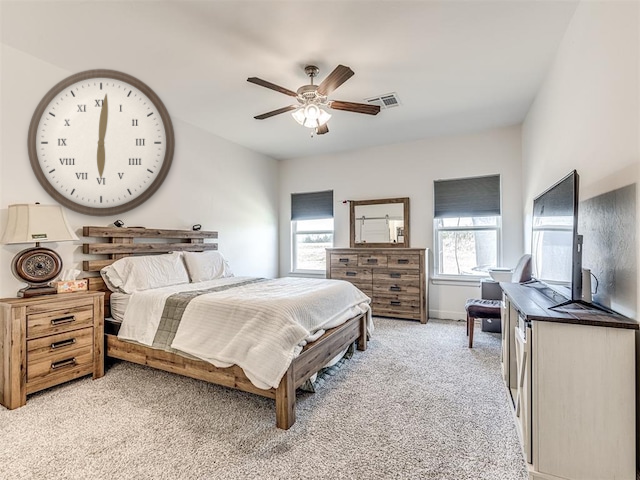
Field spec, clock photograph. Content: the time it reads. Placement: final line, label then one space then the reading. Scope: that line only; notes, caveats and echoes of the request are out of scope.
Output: 6:01
